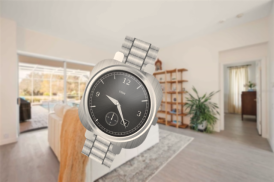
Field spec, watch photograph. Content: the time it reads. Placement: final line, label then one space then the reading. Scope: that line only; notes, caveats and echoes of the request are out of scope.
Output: 9:23
